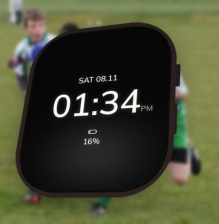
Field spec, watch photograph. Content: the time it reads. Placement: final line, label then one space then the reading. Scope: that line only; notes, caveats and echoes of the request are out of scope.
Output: 1:34
